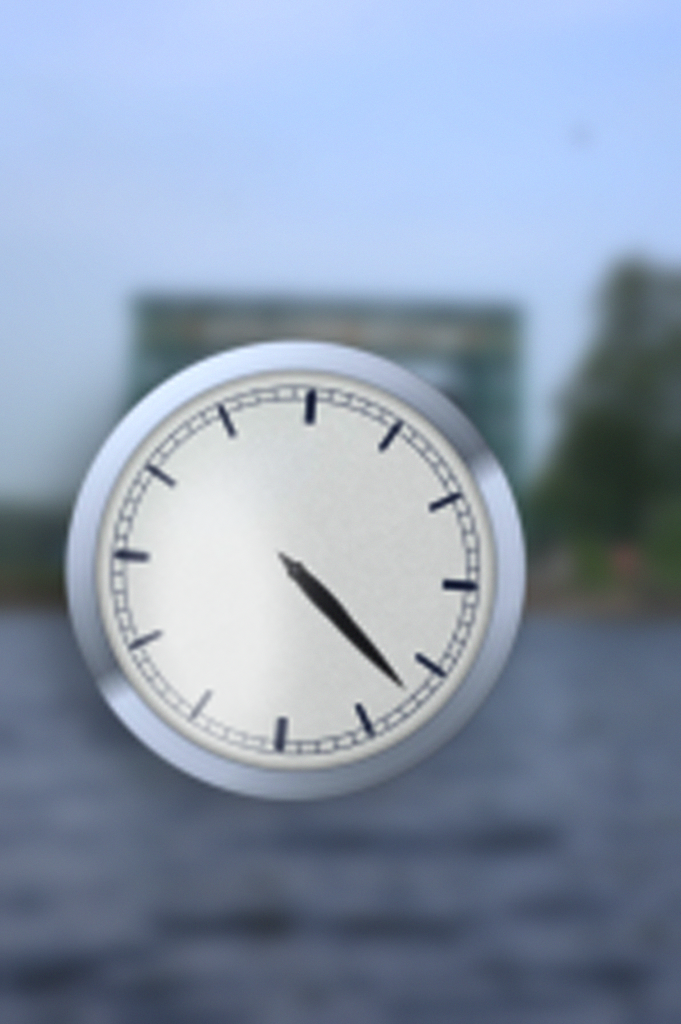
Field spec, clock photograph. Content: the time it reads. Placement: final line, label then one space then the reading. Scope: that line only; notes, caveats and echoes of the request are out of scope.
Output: 4:22
